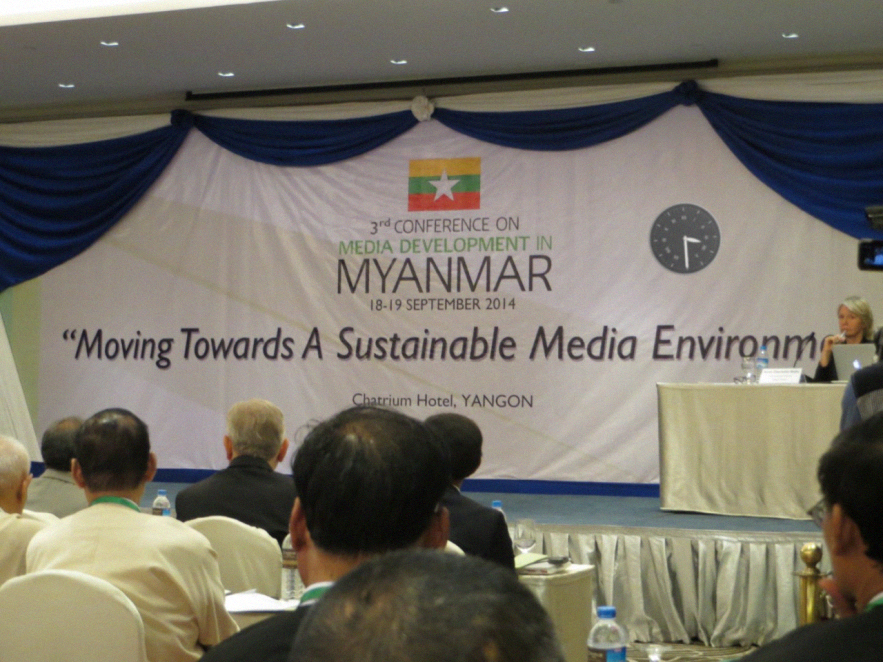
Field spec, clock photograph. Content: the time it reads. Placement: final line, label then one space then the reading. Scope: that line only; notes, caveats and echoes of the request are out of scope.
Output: 3:30
